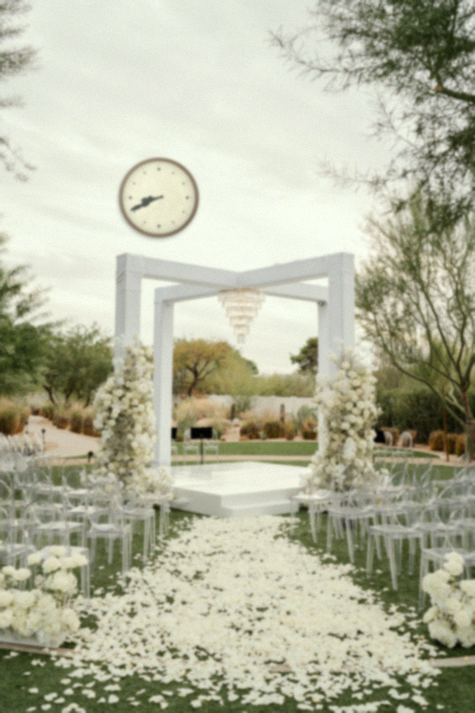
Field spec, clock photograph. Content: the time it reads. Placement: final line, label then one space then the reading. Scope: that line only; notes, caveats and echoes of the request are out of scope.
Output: 8:41
